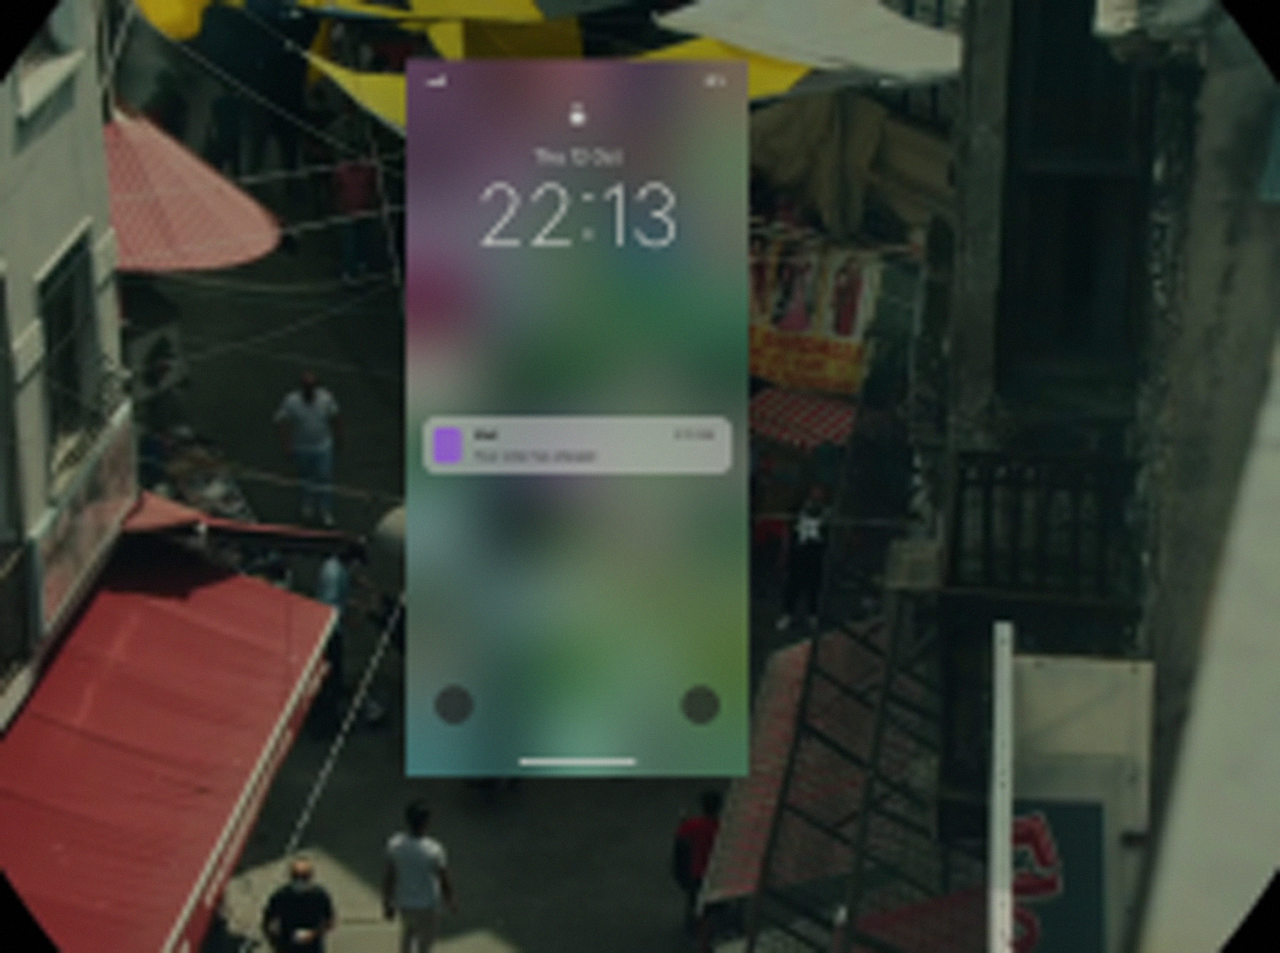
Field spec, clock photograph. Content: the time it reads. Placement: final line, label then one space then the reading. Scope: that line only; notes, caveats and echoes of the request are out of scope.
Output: 22:13
